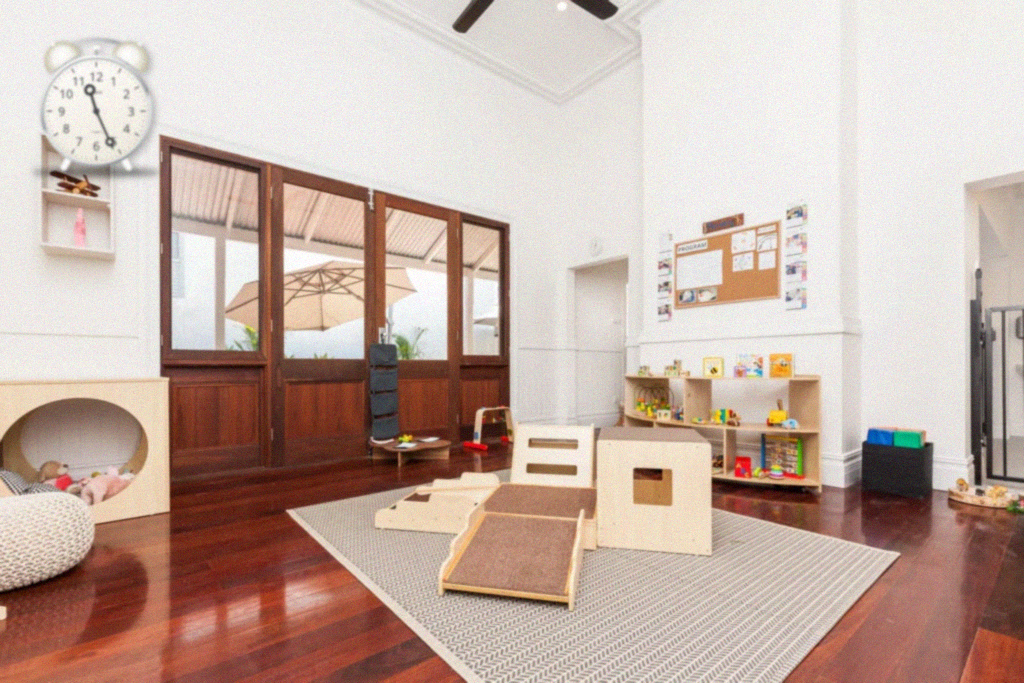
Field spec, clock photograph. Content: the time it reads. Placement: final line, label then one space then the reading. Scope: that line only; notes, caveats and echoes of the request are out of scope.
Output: 11:26
